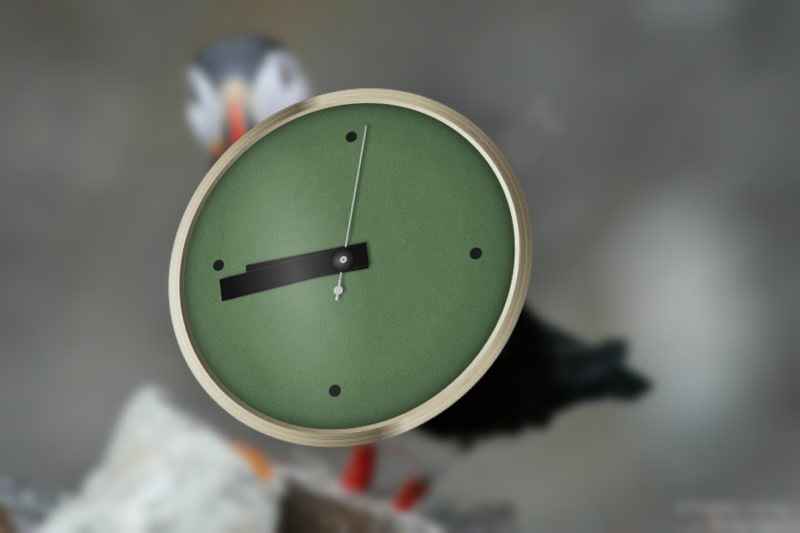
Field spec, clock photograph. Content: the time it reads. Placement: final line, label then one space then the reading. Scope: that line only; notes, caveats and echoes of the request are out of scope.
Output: 8:43:01
